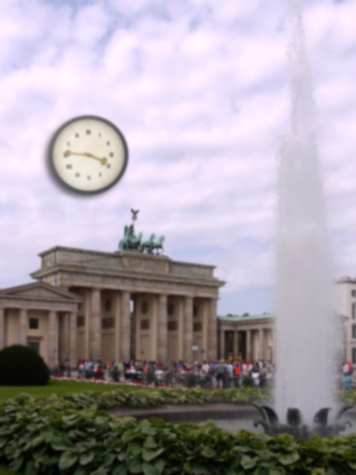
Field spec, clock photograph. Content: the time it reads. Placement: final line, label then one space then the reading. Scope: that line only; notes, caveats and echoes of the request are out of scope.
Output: 3:46
